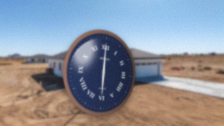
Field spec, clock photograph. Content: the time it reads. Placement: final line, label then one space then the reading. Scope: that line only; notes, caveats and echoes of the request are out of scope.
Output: 6:00
